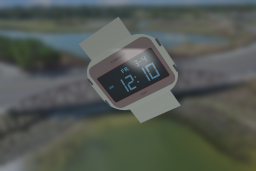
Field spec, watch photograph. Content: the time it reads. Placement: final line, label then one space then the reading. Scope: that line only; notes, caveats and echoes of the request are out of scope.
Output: 12:10
